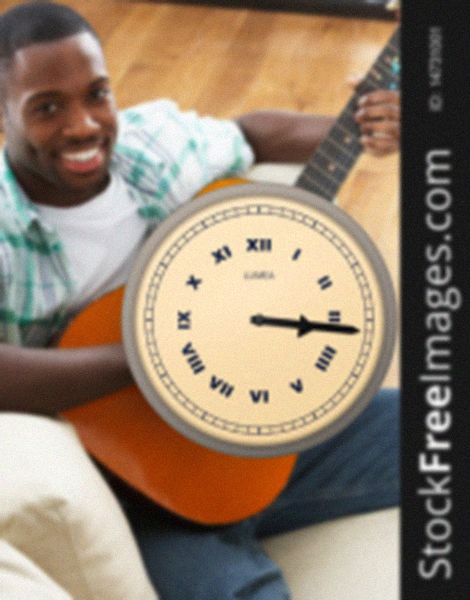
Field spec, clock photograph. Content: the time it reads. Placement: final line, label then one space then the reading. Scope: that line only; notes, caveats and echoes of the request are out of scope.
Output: 3:16
